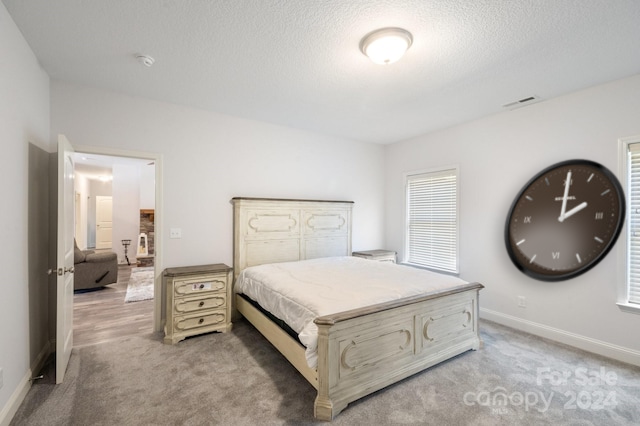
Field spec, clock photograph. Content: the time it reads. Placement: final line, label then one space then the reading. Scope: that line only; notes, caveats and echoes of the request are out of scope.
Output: 2:00
